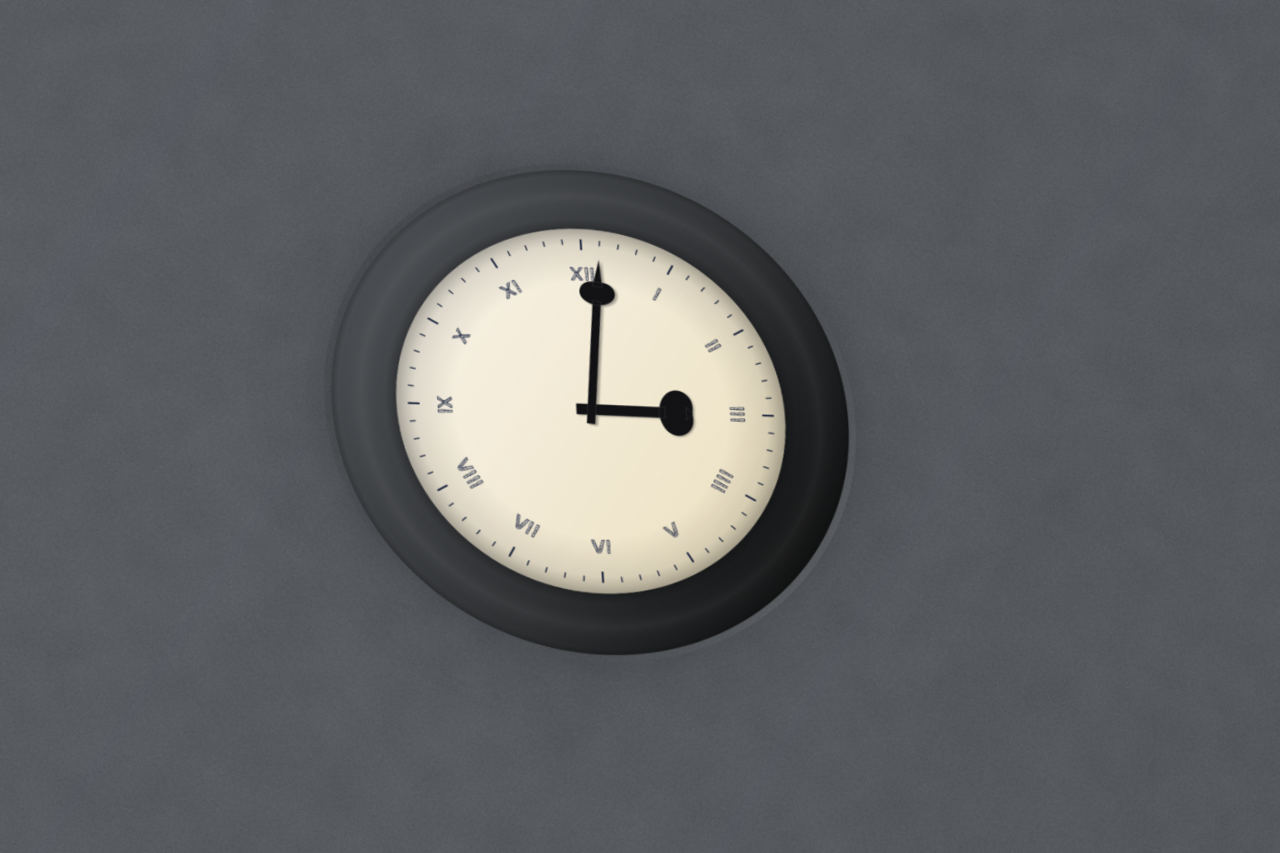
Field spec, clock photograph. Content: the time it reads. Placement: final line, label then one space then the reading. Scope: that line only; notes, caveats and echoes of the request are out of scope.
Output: 3:01
